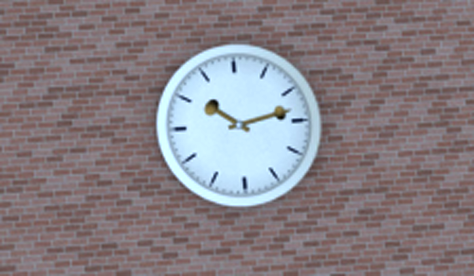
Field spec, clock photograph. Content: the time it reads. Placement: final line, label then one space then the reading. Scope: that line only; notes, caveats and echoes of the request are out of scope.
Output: 10:13
